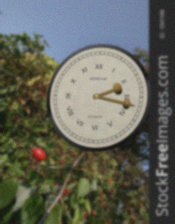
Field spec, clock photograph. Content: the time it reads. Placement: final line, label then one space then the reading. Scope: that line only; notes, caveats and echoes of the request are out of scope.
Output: 2:17
